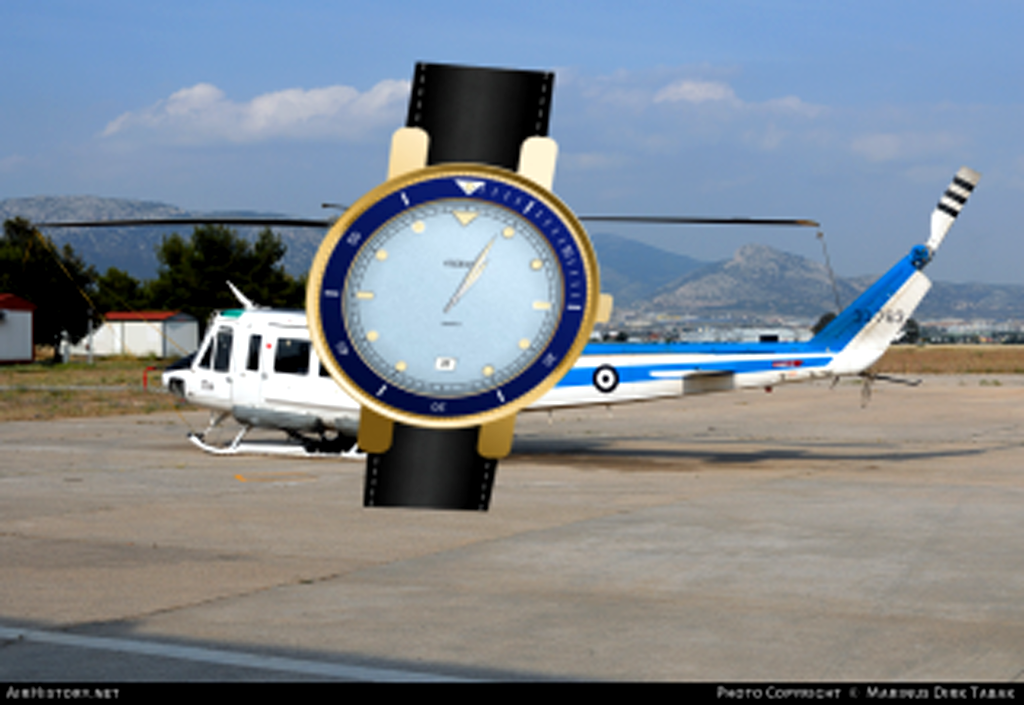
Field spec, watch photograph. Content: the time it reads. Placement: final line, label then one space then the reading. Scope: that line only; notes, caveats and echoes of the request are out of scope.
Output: 1:04
